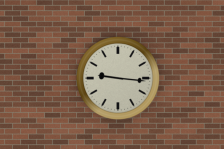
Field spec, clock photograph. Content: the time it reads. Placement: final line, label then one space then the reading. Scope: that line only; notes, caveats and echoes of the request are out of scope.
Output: 9:16
